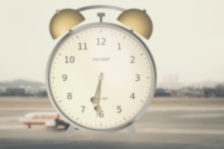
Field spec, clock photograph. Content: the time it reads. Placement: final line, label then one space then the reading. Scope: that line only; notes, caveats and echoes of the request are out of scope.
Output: 6:31
